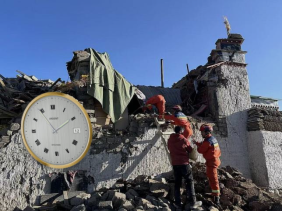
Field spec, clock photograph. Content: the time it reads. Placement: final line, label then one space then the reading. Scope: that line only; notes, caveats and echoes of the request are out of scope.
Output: 1:54
